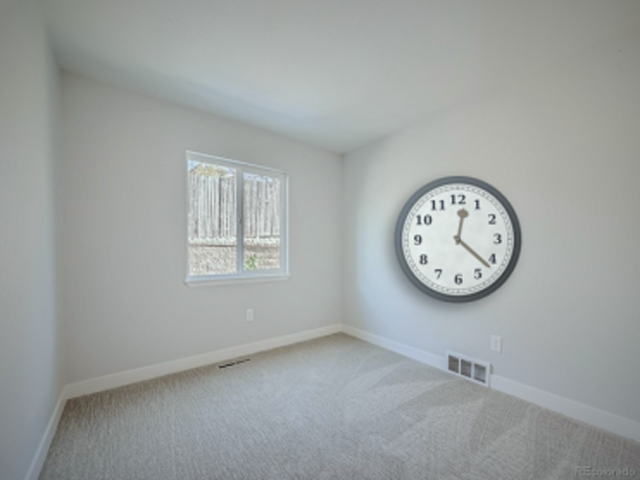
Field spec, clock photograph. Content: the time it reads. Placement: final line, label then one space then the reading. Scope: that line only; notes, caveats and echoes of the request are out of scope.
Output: 12:22
